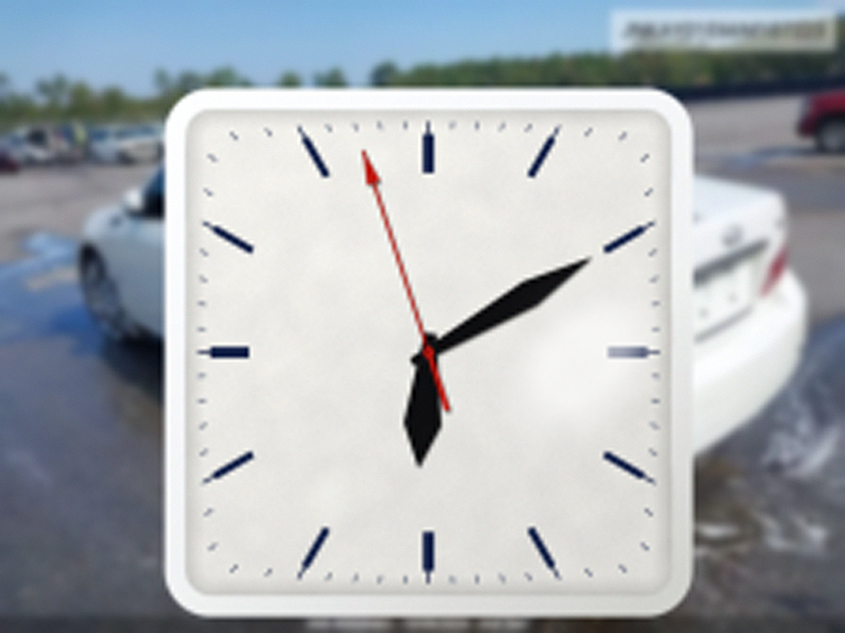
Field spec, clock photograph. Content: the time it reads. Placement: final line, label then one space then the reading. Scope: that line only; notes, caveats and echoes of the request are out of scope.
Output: 6:09:57
